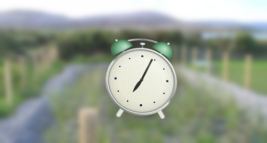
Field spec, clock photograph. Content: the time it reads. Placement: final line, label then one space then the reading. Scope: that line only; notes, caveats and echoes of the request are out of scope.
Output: 7:04
